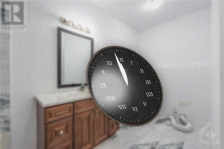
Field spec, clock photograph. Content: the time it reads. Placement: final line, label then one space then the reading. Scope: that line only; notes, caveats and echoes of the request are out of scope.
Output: 11:59
